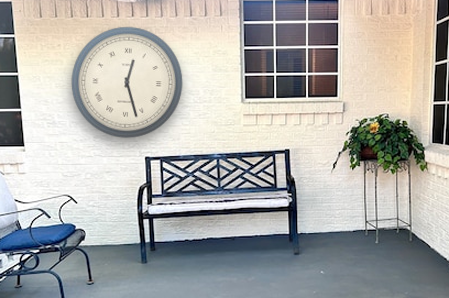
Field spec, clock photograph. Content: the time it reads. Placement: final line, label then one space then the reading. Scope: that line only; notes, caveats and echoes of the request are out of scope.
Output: 12:27
